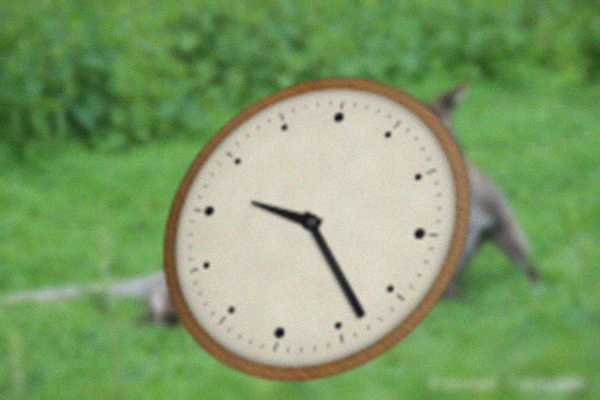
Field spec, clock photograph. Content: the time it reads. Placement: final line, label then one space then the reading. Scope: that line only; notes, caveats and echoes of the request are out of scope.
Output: 9:23
